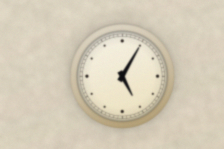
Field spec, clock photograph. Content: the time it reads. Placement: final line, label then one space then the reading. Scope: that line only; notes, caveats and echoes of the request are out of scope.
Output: 5:05
